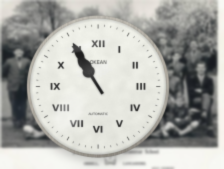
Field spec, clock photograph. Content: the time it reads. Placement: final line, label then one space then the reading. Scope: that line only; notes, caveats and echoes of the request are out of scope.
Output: 10:55
